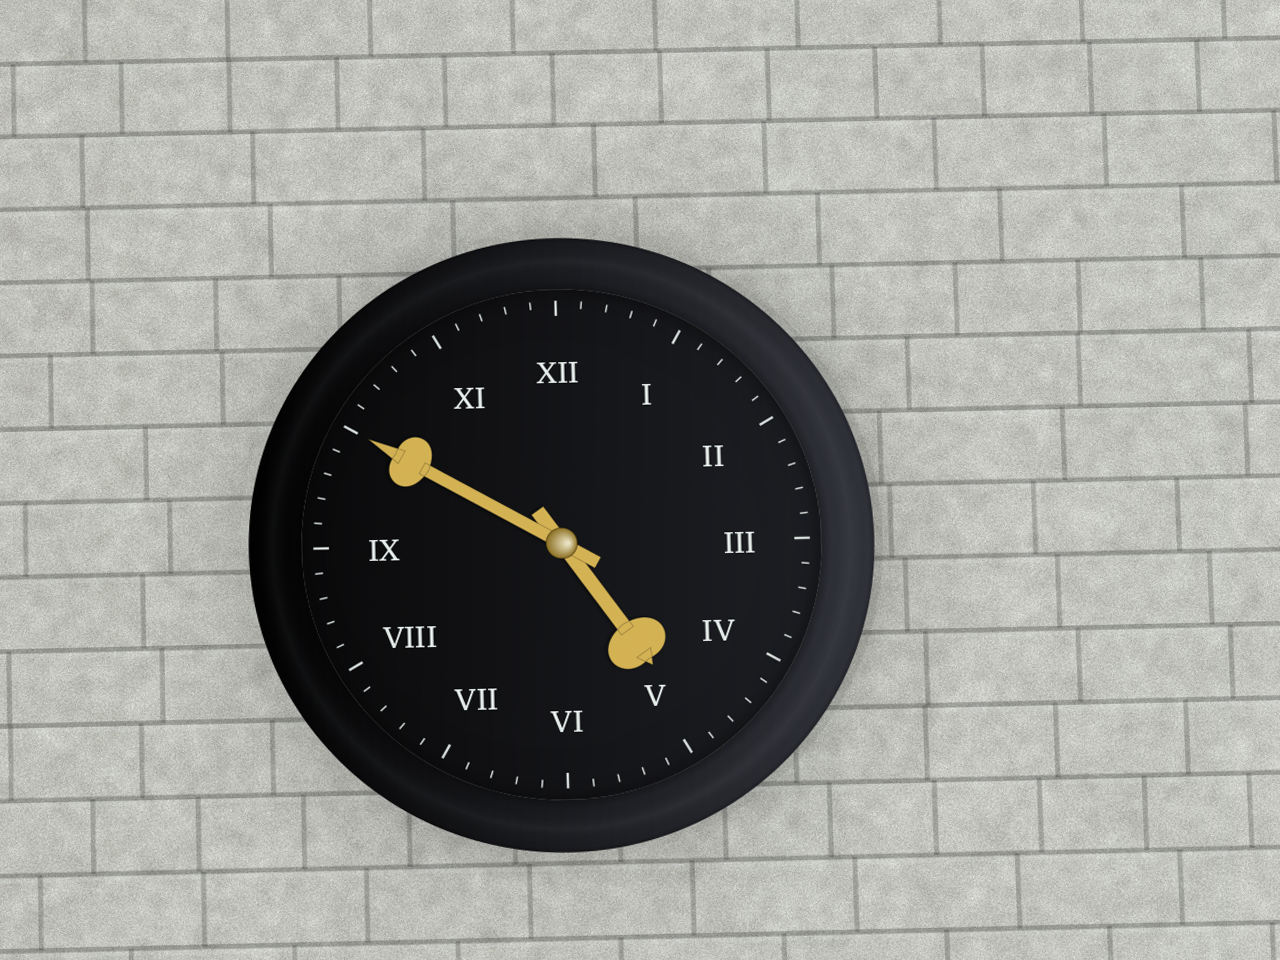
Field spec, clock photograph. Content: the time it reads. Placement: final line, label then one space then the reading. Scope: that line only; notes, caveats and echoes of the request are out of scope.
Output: 4:50
